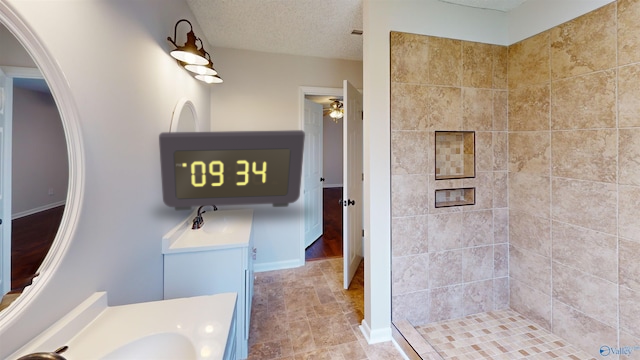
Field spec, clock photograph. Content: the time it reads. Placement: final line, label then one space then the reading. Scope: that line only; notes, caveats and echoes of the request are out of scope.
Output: 9:34
